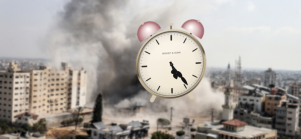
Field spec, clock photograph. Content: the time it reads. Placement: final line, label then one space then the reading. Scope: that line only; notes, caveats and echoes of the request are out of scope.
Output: 5:24
